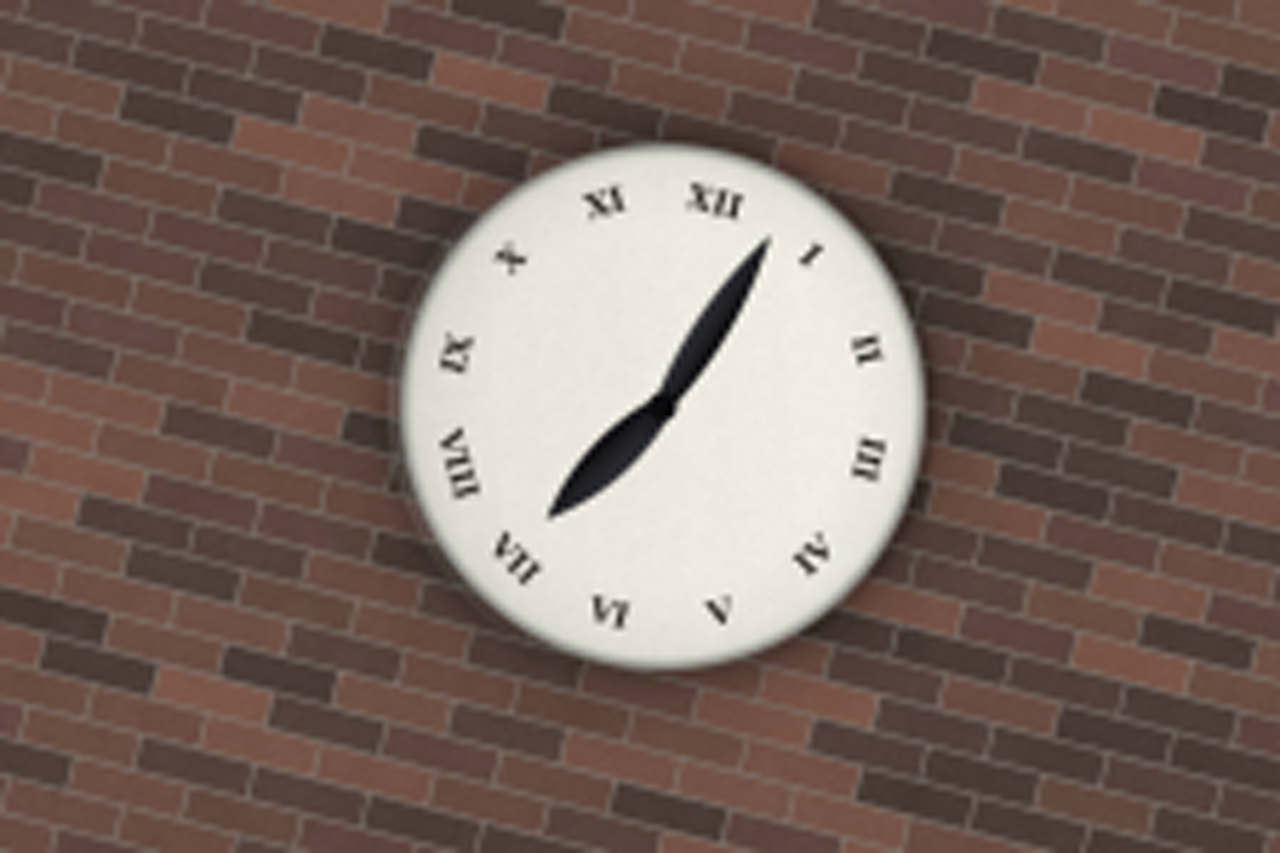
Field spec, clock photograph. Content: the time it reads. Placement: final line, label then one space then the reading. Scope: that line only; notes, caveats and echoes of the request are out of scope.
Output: 7:03
